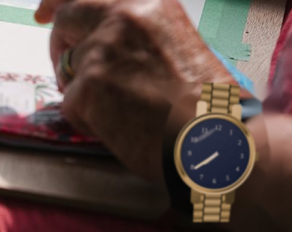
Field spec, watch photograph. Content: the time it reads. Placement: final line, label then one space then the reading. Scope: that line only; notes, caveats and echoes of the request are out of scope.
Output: 7:39
